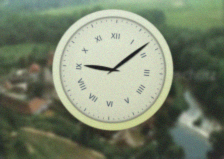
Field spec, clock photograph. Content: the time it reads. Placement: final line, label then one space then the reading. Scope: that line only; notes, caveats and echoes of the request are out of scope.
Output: 9:08
